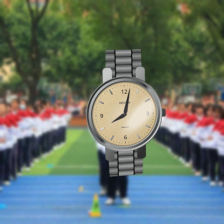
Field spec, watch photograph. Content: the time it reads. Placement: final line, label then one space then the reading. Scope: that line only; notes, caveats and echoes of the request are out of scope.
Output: 8:02
